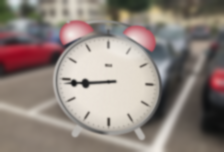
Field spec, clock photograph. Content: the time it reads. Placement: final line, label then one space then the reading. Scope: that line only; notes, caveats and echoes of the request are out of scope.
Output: 8:44
